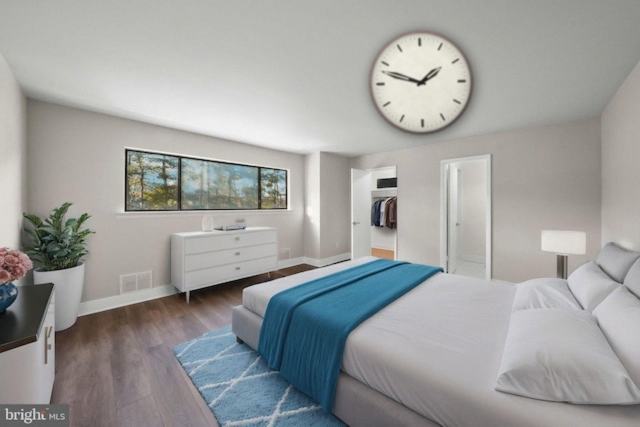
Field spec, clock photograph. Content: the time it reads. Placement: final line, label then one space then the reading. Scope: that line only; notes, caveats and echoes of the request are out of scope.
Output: 1:48
